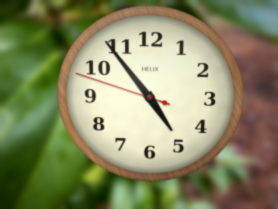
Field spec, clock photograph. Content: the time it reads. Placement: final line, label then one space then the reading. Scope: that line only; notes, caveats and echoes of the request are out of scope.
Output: 4:53:48
